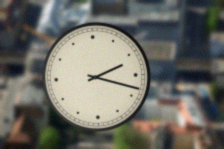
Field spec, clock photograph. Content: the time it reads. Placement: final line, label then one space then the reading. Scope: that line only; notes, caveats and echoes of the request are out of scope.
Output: 2:18
